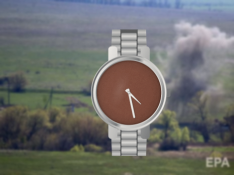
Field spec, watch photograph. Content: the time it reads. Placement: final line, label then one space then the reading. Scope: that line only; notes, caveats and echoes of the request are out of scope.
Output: 4:28
